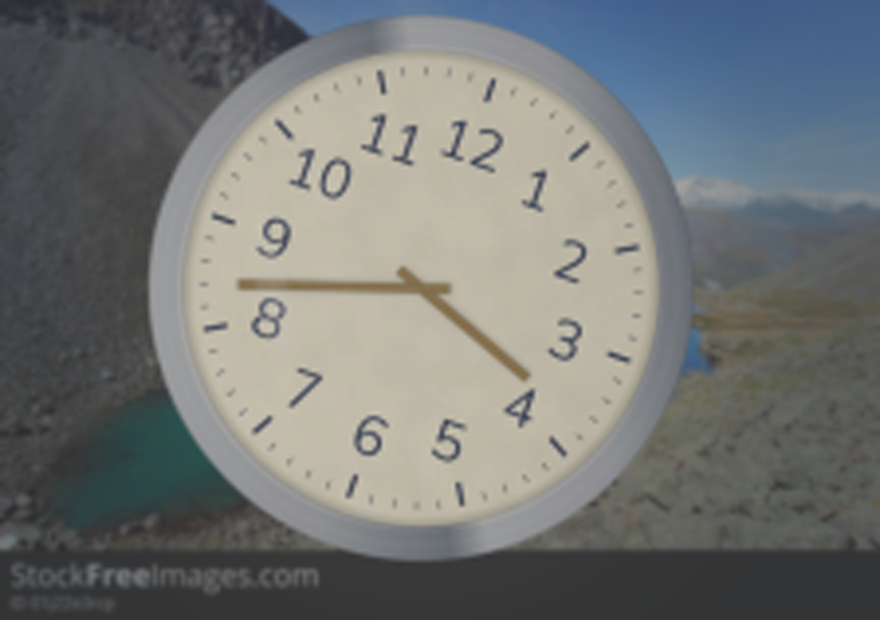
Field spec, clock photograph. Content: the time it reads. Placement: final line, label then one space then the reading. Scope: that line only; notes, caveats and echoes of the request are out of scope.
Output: 3:42
